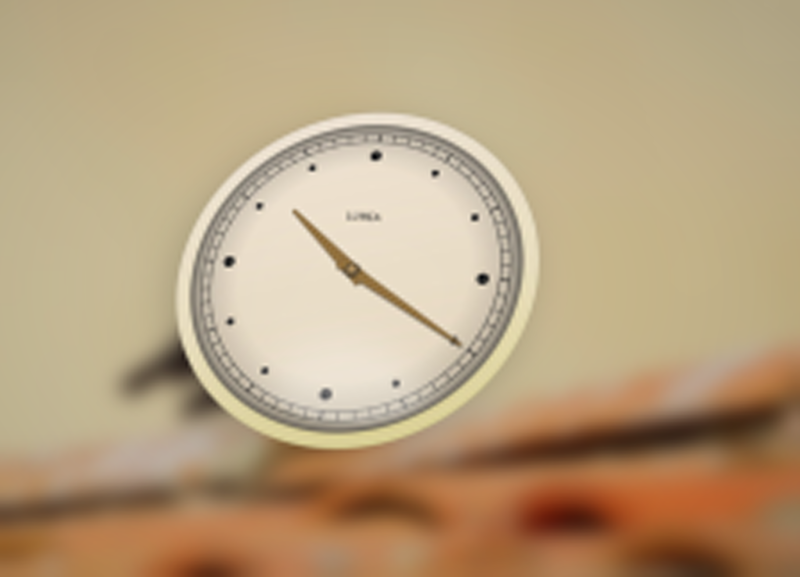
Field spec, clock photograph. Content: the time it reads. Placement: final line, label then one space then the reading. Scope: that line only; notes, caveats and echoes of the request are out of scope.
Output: 10:20
